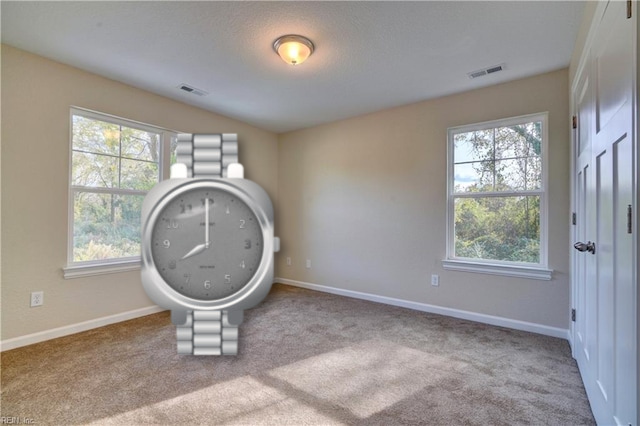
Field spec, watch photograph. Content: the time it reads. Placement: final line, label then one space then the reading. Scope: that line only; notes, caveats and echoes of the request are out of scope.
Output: 8:00
